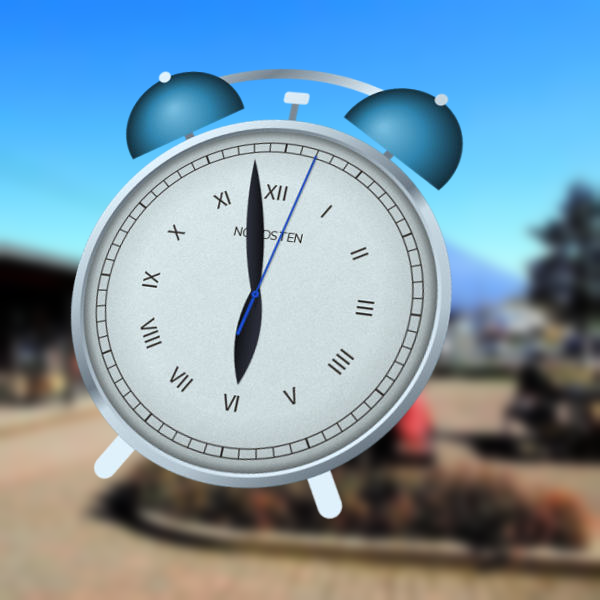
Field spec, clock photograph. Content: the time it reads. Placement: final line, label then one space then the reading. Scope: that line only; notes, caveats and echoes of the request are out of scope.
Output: 5:58:02
